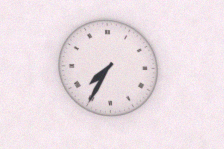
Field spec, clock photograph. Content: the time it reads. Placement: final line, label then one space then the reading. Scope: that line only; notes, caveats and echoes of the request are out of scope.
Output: 7:35
